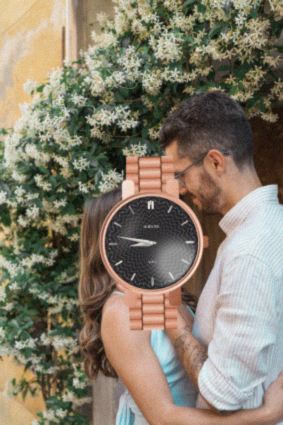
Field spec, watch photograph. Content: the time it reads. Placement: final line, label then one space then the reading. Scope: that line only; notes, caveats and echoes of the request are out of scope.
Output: 8:47
